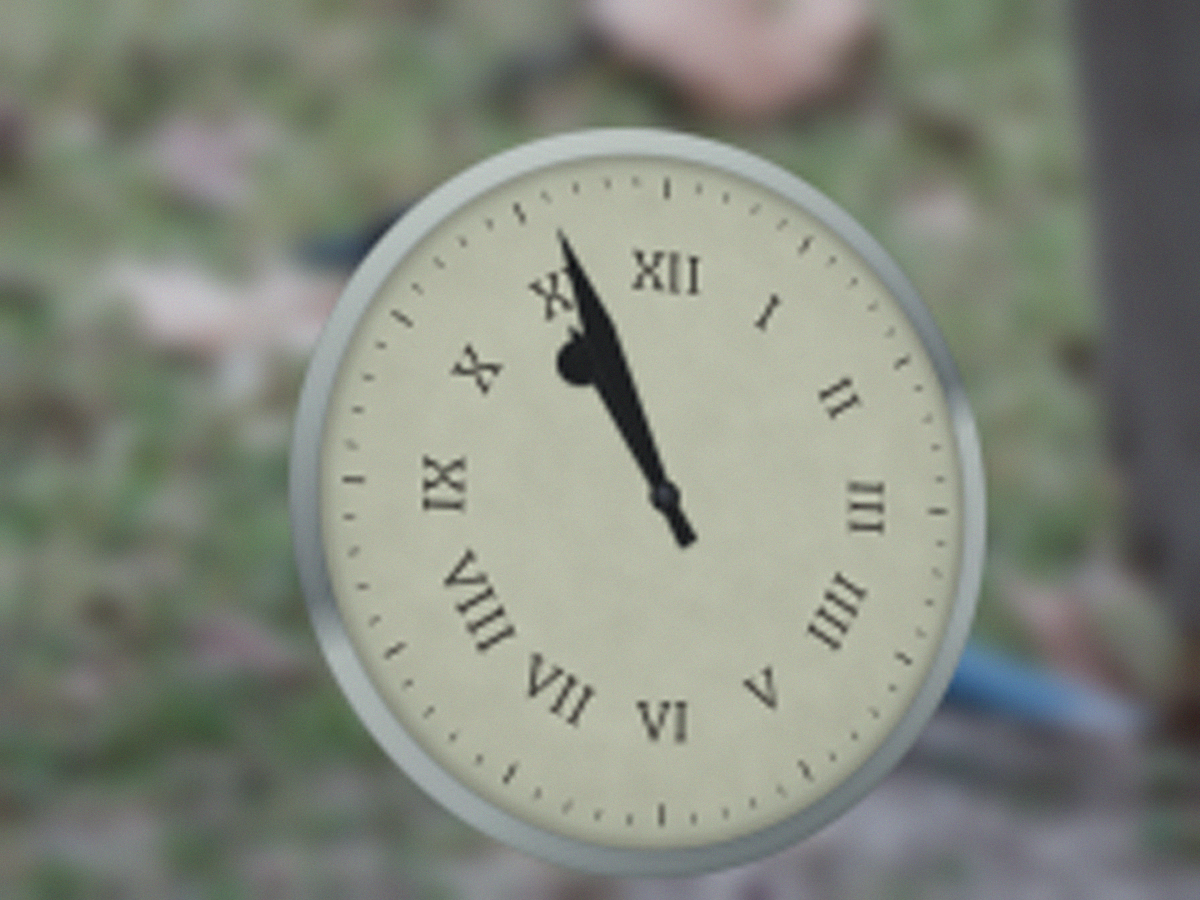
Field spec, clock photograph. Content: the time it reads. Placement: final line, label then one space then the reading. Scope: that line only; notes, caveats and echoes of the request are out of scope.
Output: 10:56
